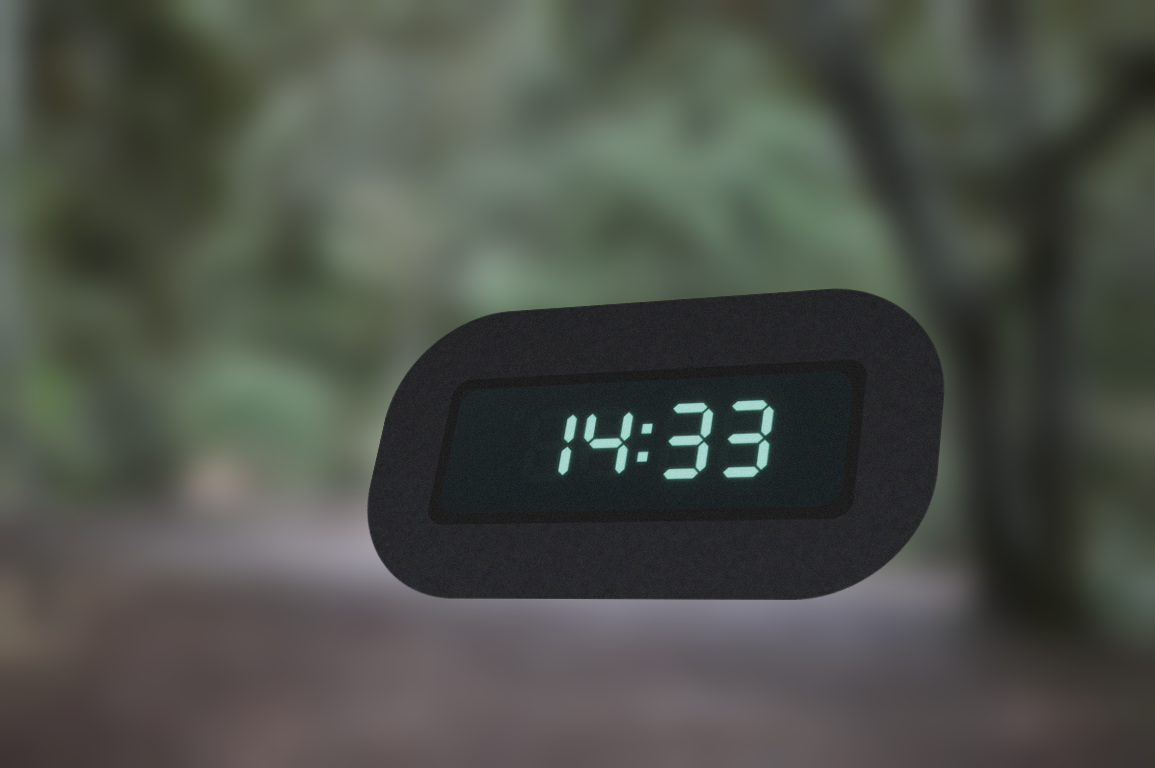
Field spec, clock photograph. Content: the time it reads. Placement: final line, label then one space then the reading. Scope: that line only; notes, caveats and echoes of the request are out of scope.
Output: 14:33
